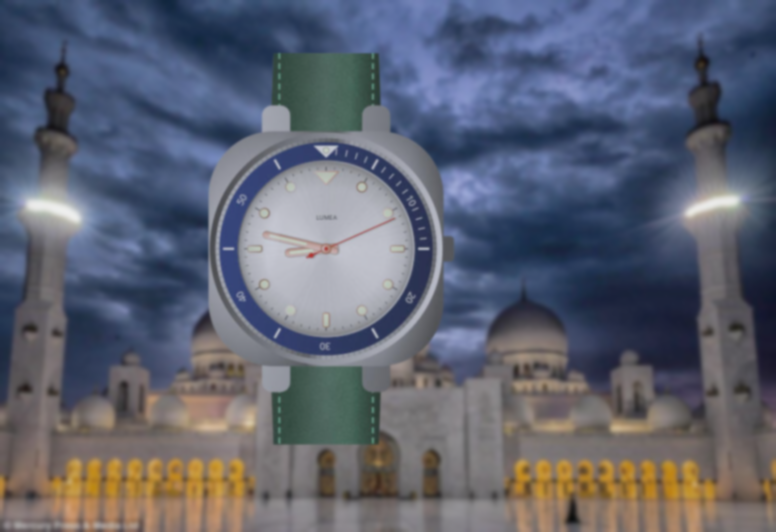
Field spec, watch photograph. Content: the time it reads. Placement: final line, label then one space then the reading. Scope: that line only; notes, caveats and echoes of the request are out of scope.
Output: 8:47:11
